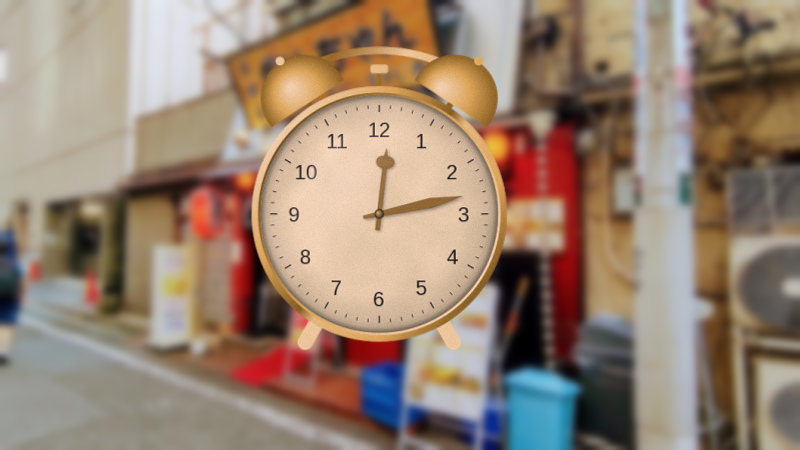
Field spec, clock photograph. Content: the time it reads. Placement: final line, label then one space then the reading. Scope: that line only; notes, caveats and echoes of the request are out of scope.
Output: 12:13
